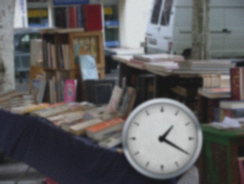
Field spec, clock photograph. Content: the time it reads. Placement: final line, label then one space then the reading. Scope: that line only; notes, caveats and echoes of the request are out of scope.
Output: 1:20
